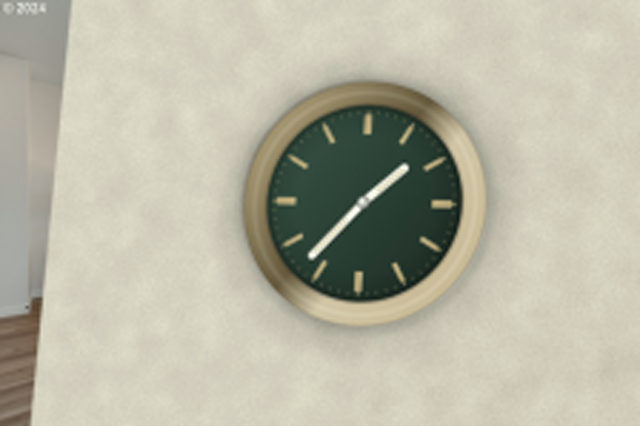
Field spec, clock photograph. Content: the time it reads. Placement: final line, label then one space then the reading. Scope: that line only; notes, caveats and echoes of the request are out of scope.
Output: 1:37
